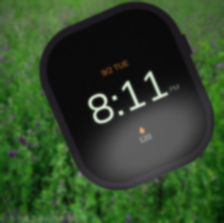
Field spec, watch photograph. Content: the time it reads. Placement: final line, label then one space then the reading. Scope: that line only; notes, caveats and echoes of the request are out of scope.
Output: 8:11
